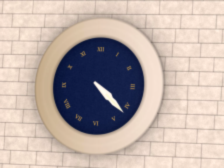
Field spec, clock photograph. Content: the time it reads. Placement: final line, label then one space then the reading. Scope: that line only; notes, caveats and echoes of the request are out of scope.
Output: 4:22
